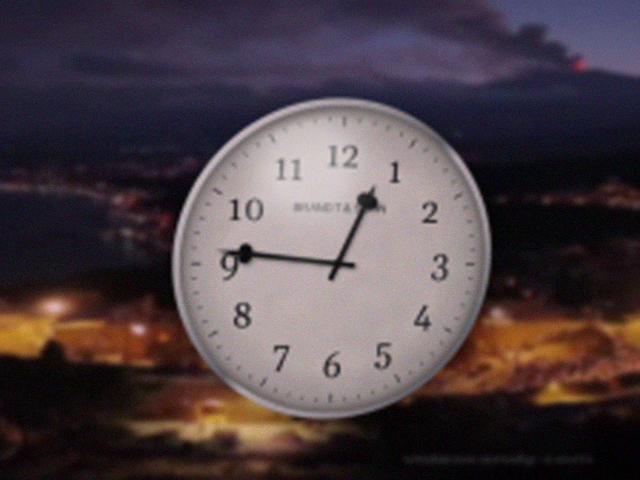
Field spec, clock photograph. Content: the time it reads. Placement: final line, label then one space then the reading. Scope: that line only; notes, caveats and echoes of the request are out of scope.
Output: 12:46
